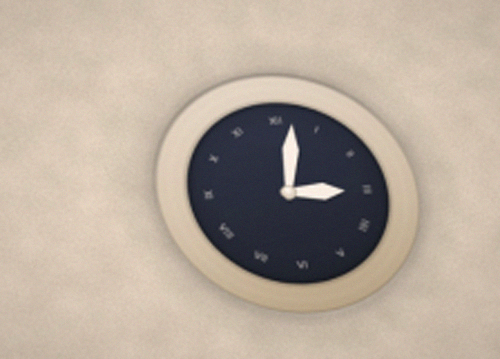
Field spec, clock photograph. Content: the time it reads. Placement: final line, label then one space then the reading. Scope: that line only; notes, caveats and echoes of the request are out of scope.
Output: 3:02
